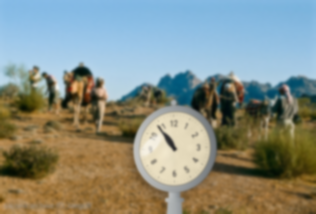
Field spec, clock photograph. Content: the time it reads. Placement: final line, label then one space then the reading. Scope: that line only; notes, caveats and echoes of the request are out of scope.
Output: 10:54
